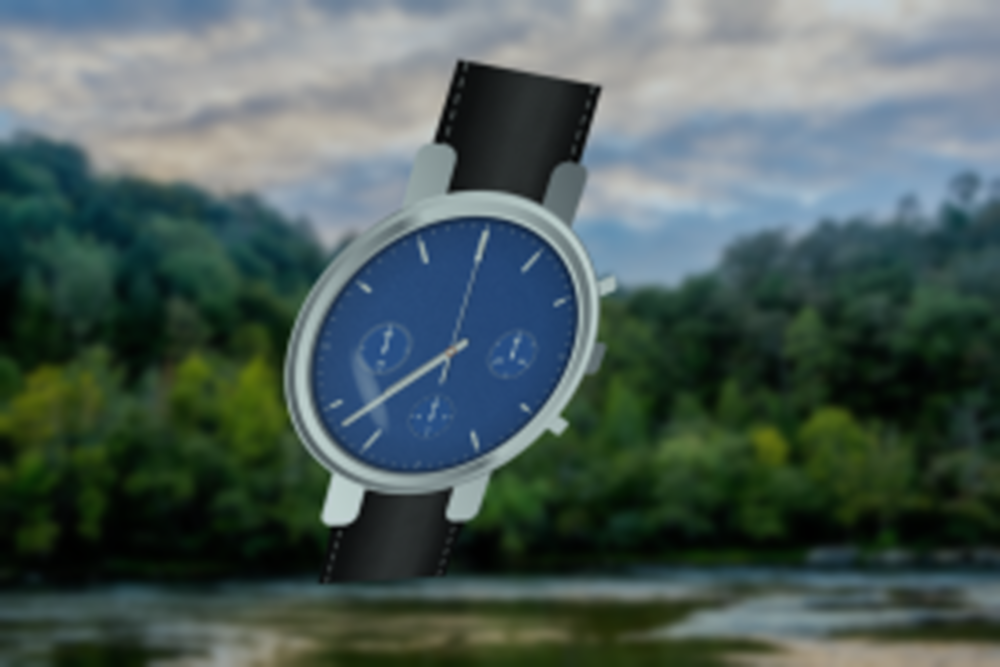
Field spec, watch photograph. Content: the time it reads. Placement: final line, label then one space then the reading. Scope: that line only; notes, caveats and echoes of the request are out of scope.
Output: 7:38
